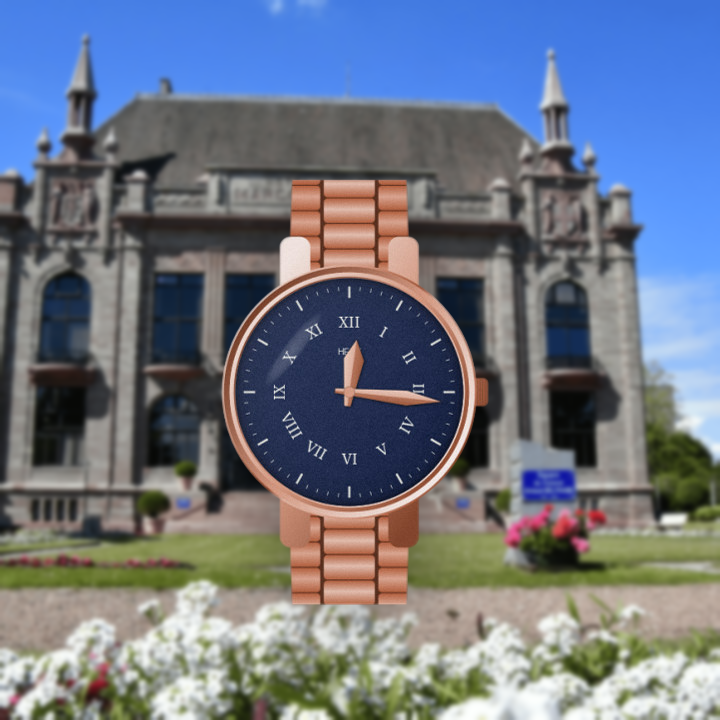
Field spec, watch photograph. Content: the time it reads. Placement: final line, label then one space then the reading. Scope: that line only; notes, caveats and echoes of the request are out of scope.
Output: 12:16
